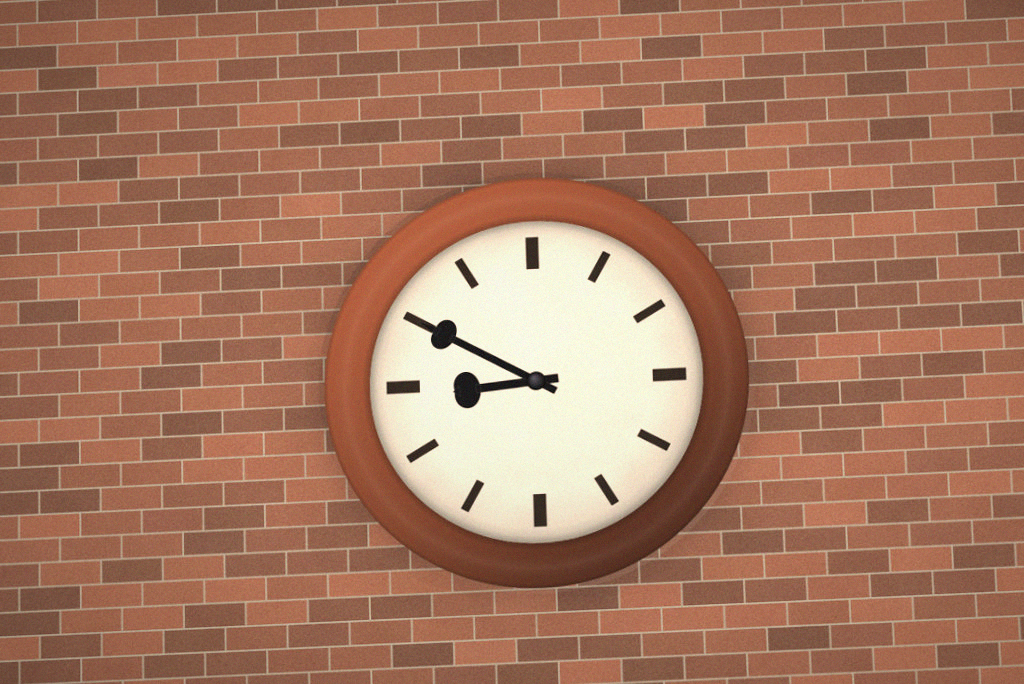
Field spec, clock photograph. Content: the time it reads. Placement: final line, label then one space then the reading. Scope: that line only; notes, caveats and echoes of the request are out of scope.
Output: 8:50
